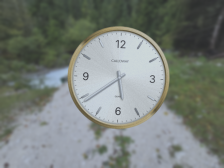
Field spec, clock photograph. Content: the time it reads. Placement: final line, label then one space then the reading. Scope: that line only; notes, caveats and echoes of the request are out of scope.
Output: 5:39
